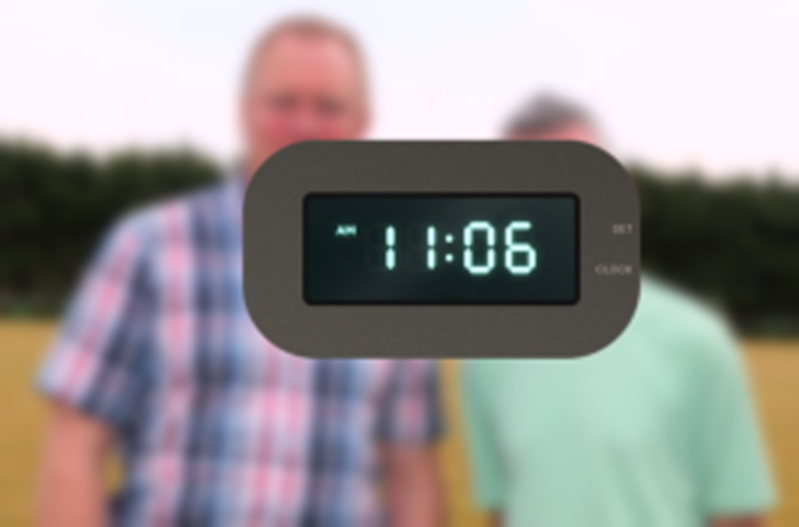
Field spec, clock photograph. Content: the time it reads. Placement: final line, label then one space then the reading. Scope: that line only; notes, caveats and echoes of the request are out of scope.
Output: 11:06
